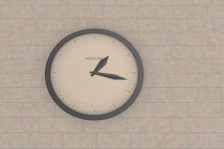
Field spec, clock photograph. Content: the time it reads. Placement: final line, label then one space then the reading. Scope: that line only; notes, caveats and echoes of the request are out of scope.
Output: 1:17
